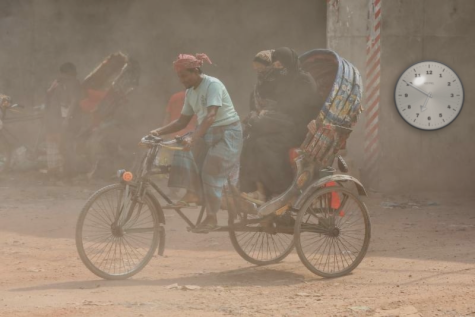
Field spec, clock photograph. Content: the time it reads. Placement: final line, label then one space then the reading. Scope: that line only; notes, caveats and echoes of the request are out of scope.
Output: 6:50
